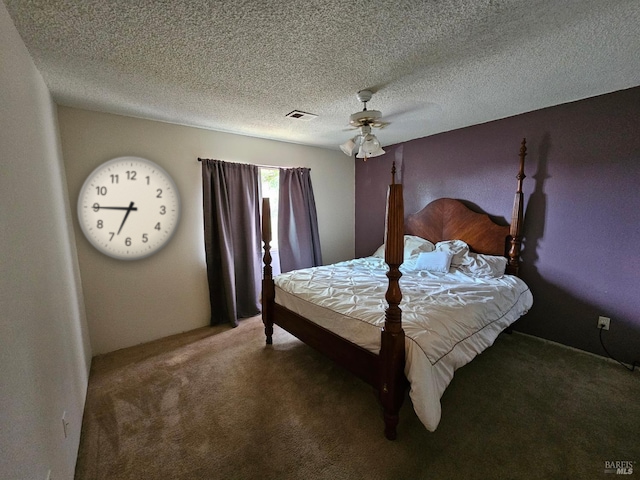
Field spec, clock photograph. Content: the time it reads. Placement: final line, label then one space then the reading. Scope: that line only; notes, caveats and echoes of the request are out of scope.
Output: 6:45
